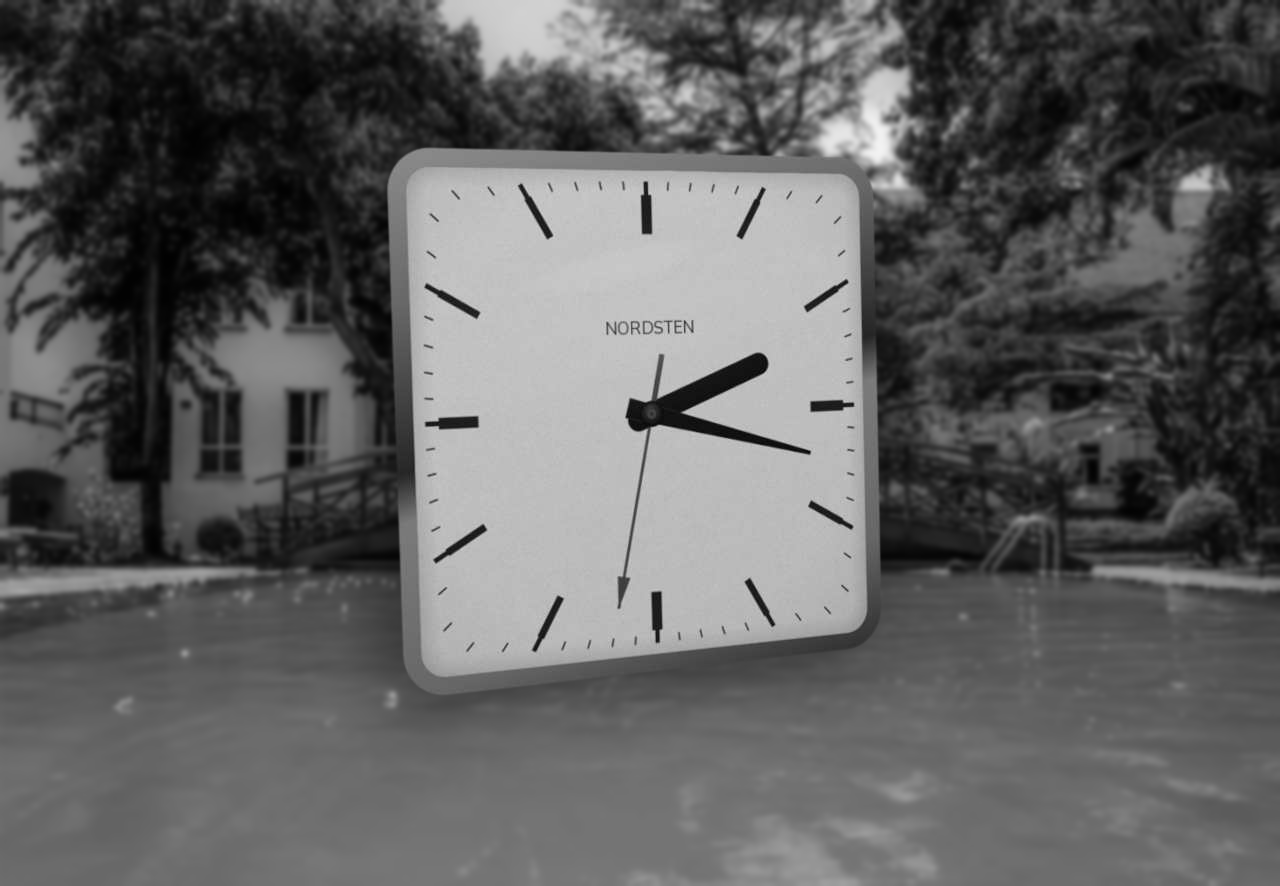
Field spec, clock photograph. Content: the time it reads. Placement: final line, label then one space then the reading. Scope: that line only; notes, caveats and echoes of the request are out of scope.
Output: 2:17:32
